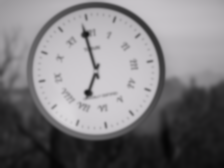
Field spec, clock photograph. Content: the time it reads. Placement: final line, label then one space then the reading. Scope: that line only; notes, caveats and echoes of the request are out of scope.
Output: 6:59
